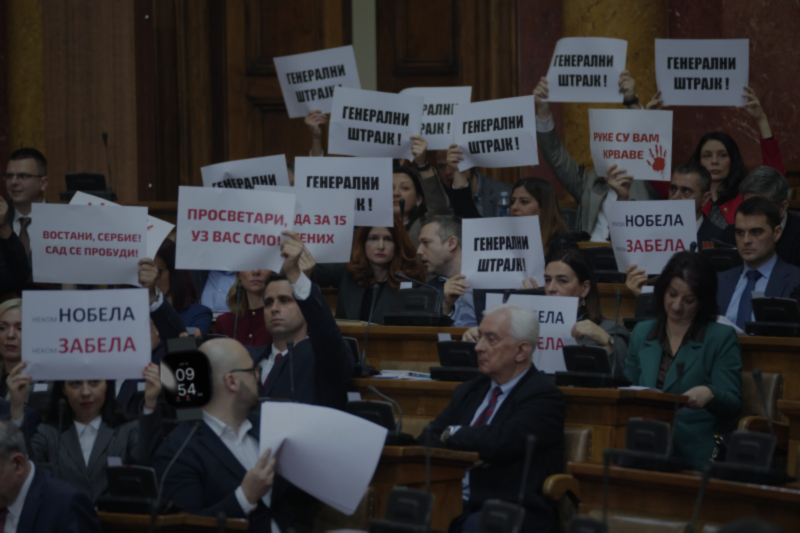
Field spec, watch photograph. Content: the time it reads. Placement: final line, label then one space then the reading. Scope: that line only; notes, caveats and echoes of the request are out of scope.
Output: 9:54
